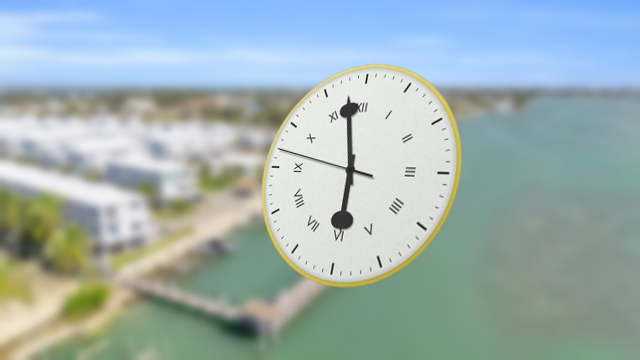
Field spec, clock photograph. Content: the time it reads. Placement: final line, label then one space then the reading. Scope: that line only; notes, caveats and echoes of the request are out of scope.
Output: 5:57:47
